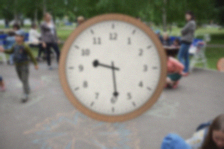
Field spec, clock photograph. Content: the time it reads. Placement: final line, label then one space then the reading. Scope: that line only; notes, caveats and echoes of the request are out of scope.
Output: 9:29
